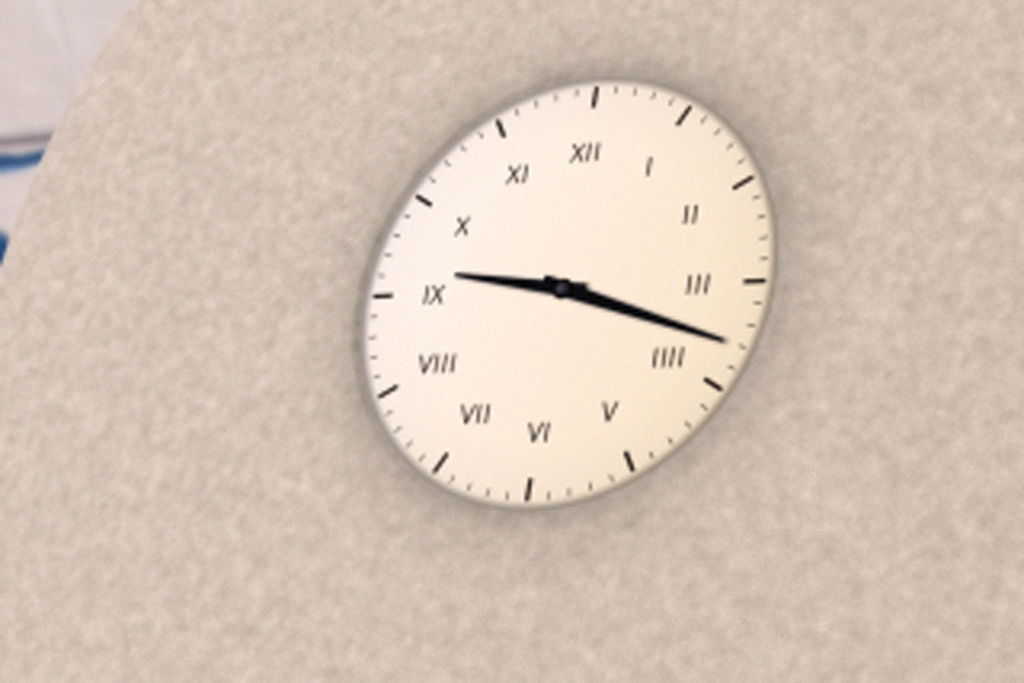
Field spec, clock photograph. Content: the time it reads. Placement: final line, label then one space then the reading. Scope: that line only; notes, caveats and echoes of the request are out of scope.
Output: 9:18
